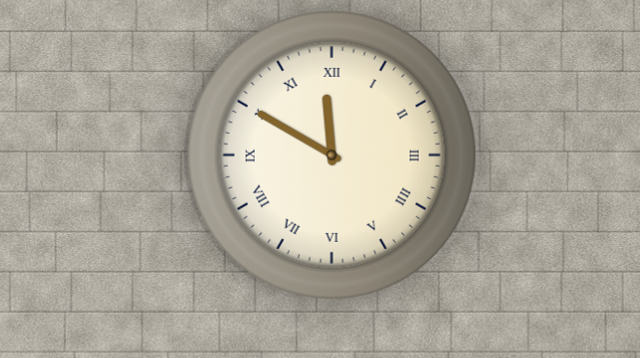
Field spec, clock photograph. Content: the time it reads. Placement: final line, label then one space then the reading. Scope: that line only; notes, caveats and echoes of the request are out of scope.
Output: 11:50
